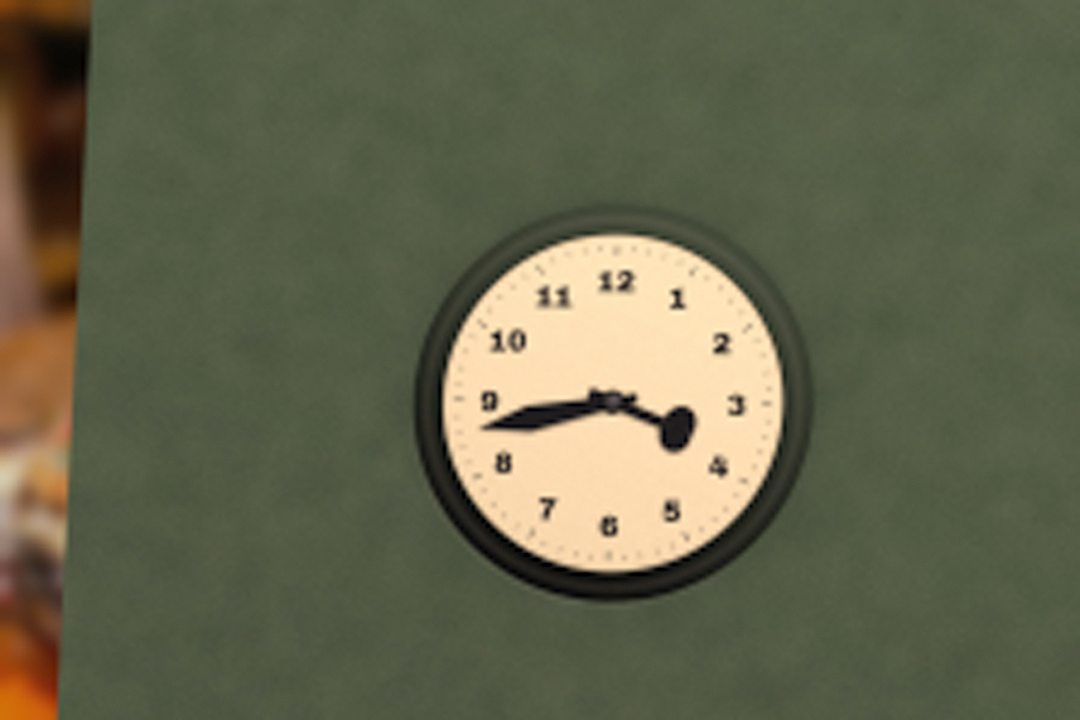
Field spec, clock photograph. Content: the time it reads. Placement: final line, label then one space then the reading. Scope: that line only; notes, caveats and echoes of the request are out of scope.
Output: 3:43
